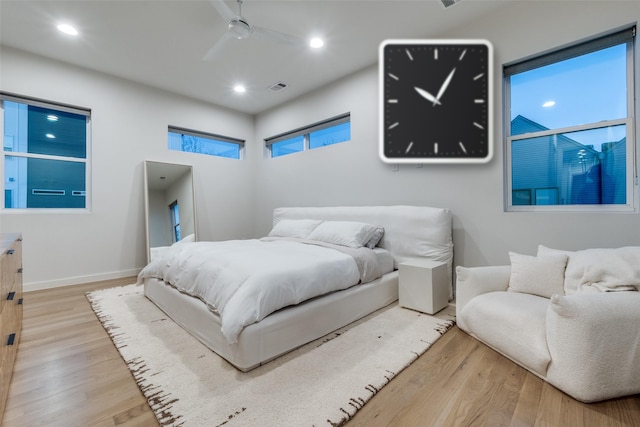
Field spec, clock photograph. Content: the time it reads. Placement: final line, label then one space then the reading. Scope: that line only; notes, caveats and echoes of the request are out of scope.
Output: 10:05
